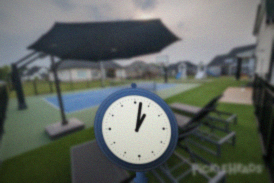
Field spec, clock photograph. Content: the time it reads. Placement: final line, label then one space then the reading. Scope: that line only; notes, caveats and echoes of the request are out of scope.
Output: 1:02
